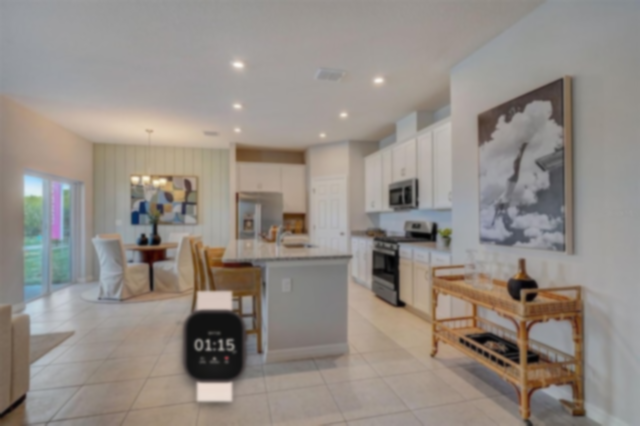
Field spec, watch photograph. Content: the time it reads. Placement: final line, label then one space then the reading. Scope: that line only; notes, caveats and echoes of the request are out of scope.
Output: 1:15
